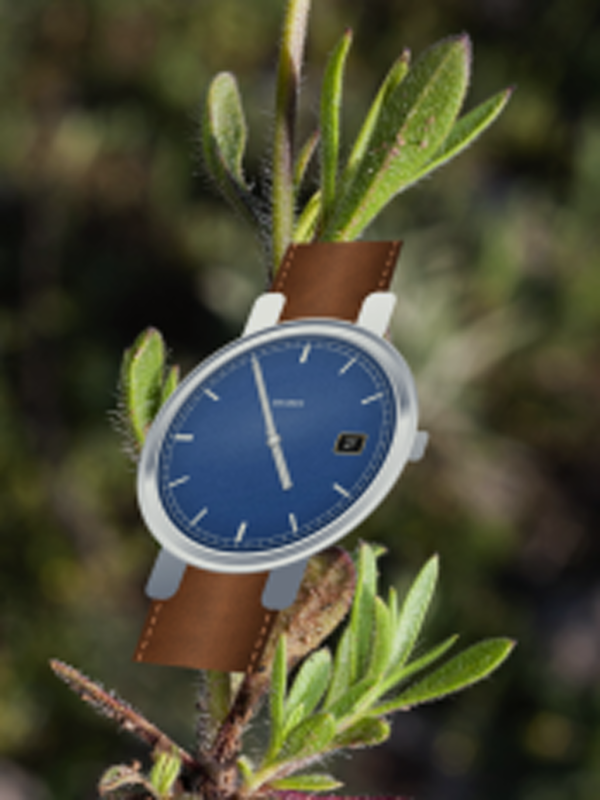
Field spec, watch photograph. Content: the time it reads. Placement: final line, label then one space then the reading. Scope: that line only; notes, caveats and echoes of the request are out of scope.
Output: 4:55
